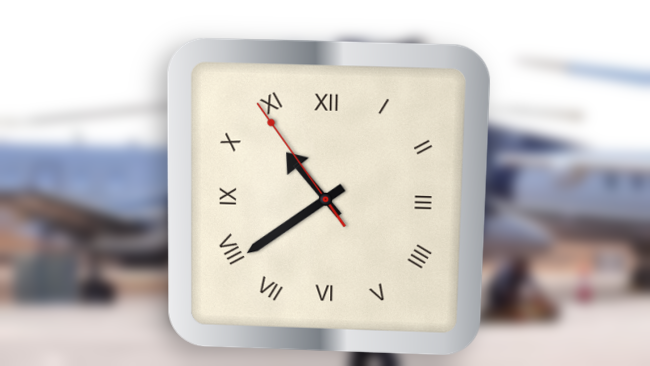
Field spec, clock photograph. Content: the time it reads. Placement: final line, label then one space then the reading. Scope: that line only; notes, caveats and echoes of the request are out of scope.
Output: 10:38:54
